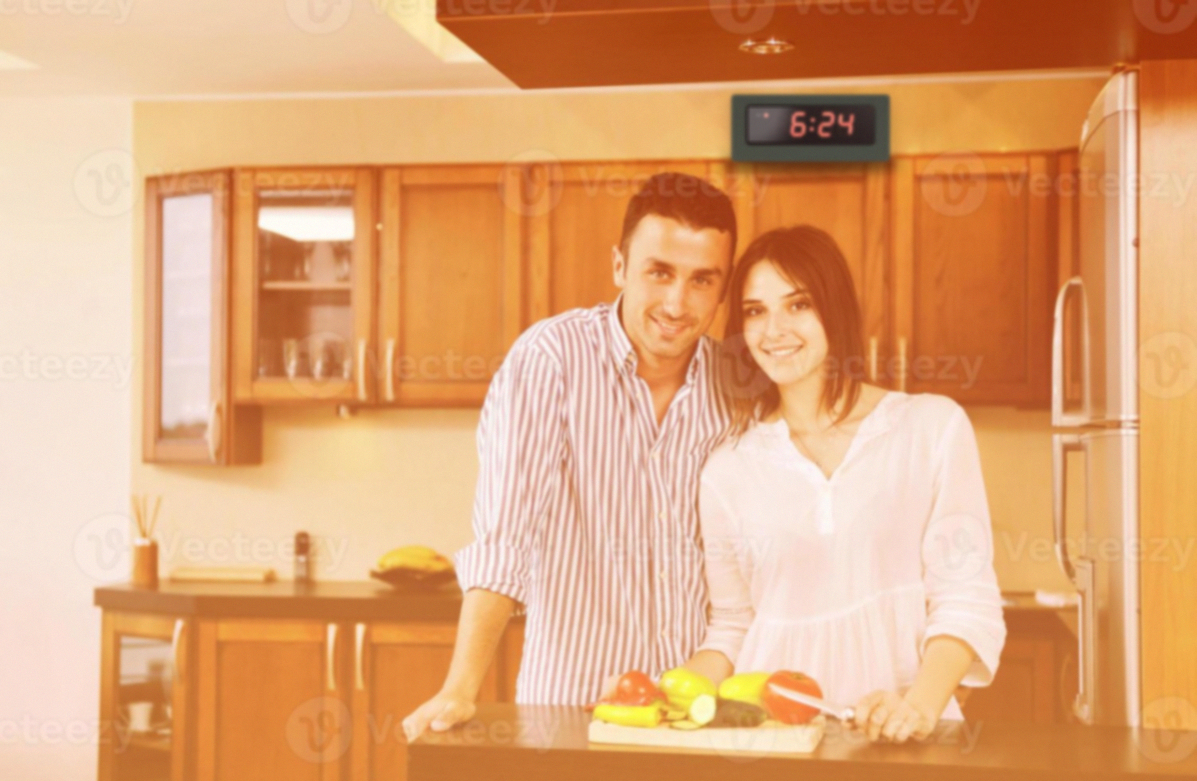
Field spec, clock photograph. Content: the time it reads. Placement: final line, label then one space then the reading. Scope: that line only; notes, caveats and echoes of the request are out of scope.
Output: 6:24
